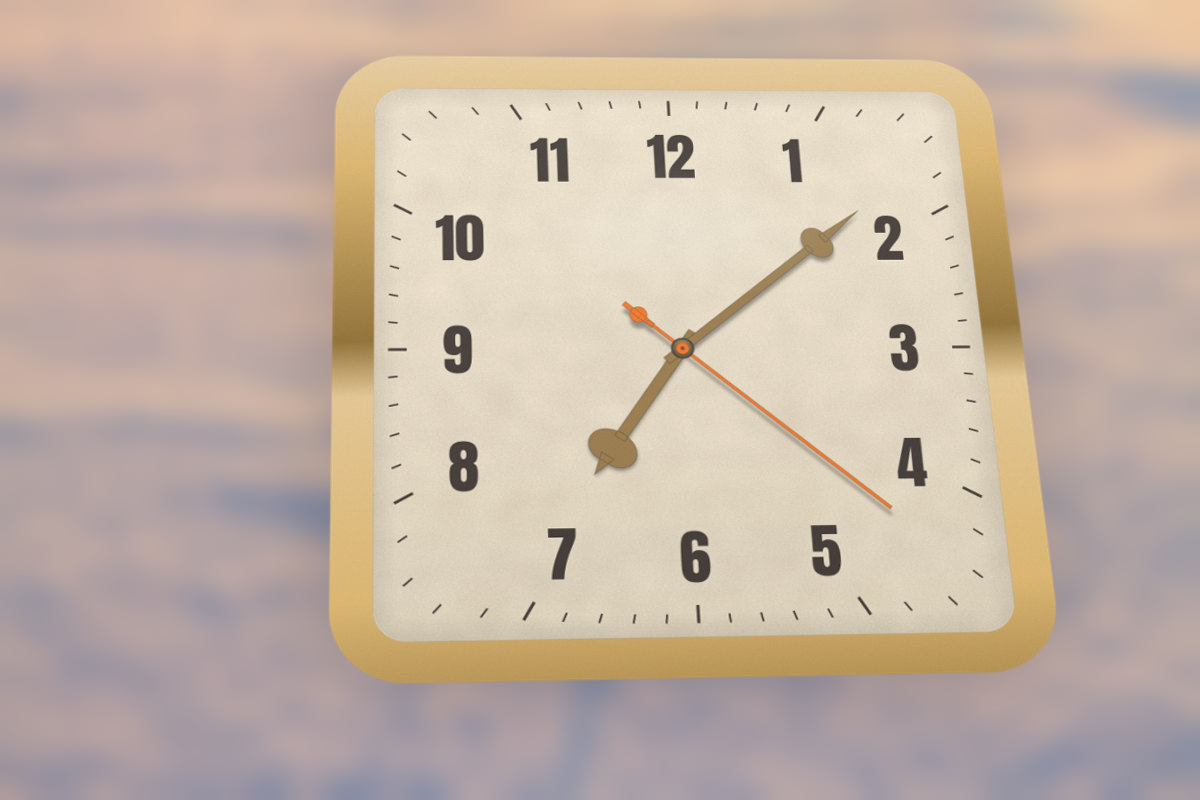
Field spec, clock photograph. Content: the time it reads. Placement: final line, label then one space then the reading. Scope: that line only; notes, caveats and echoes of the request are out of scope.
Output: 7:08:22
